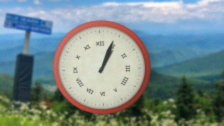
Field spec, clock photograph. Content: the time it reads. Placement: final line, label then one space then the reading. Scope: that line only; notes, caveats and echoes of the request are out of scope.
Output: 1:04
